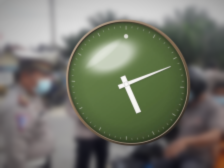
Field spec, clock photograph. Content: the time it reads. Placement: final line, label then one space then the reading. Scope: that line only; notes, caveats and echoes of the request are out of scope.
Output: 5:11
